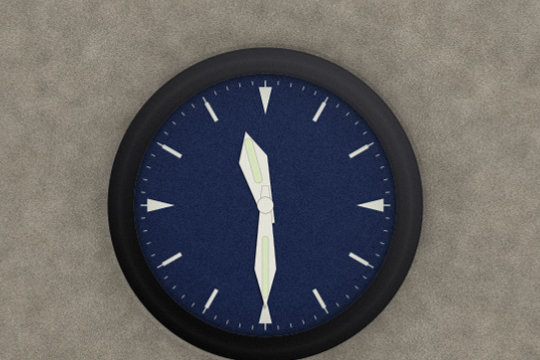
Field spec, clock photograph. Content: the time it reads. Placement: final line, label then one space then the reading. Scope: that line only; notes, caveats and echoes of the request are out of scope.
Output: 11:30
